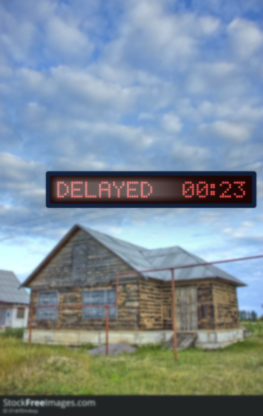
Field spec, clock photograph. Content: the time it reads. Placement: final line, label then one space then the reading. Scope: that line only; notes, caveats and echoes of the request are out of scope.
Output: 0:23
